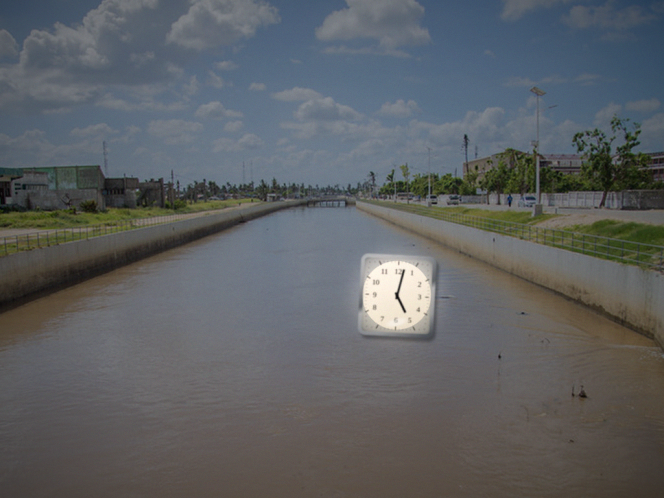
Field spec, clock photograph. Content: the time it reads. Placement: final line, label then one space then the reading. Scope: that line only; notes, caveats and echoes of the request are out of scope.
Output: 5:02
